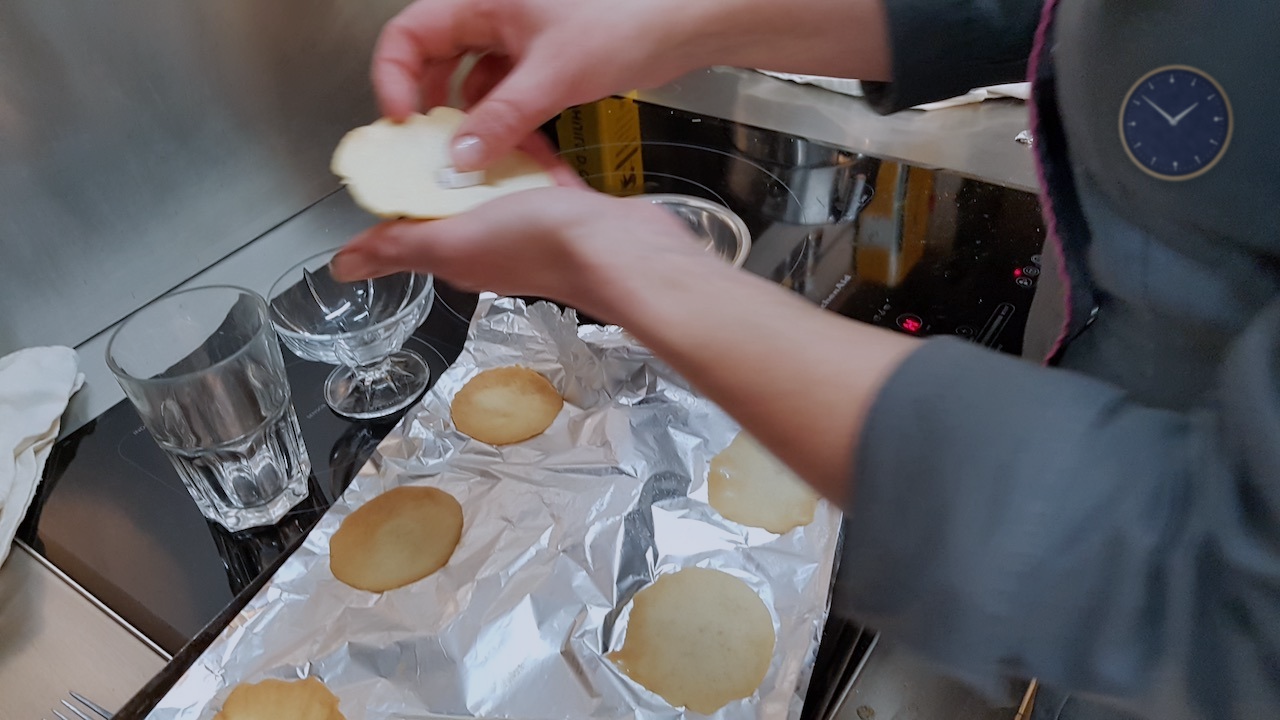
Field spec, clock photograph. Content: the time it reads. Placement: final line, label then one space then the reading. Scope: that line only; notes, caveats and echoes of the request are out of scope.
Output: 1:52
